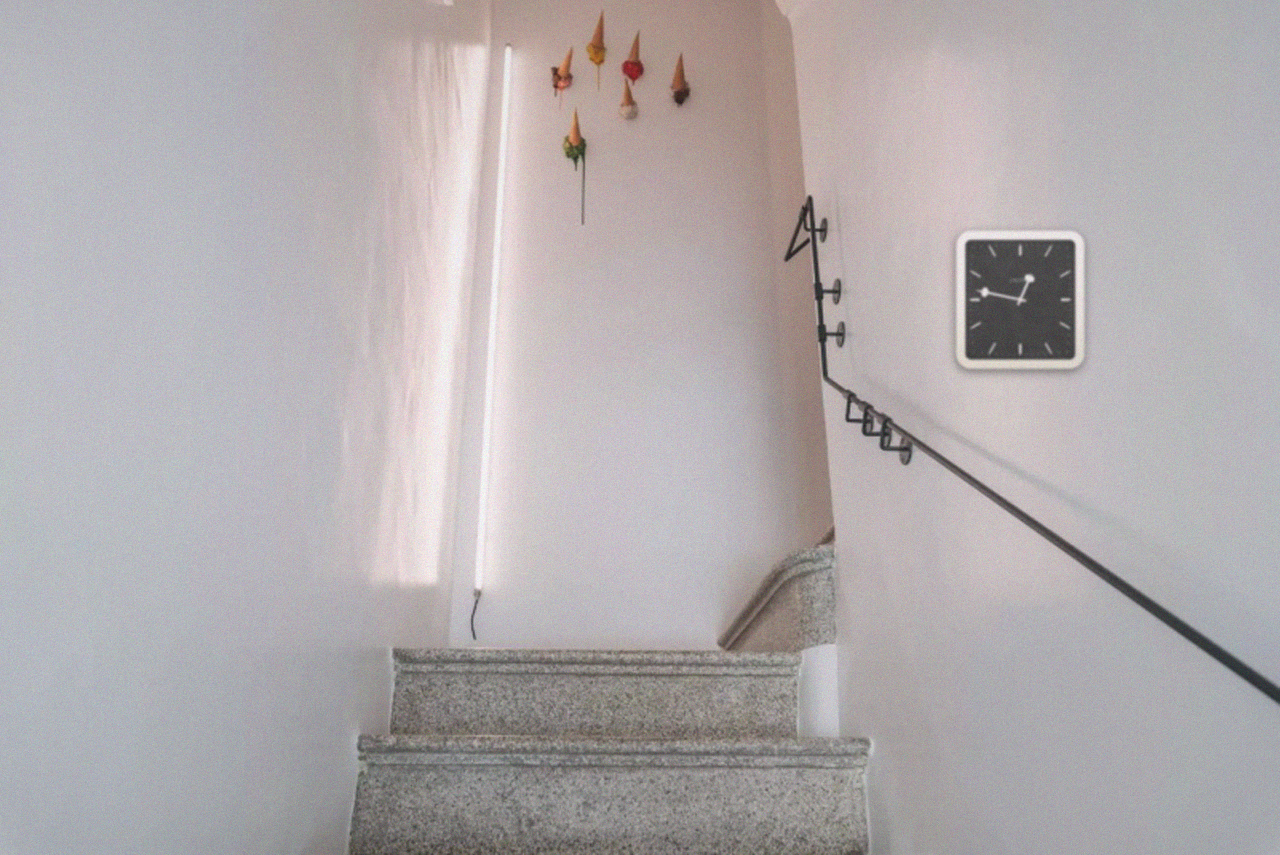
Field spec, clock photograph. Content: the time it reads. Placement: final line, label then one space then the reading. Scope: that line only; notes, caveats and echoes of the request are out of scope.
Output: 12:47
